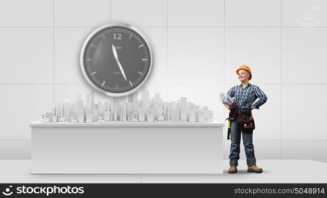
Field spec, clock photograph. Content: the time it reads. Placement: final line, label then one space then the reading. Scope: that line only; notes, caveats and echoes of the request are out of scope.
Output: 11:26
